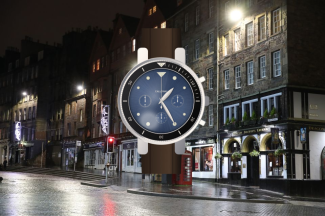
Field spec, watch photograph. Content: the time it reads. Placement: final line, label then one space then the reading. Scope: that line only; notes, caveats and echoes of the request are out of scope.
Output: 1:25
